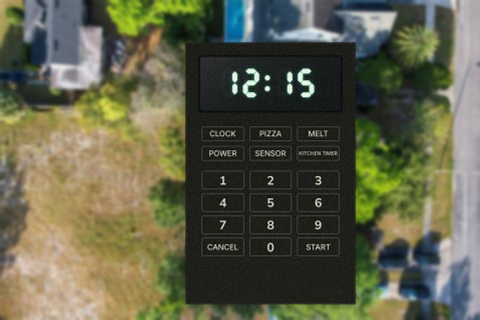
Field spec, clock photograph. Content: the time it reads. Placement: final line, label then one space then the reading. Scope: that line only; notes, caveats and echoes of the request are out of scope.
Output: 12:15
